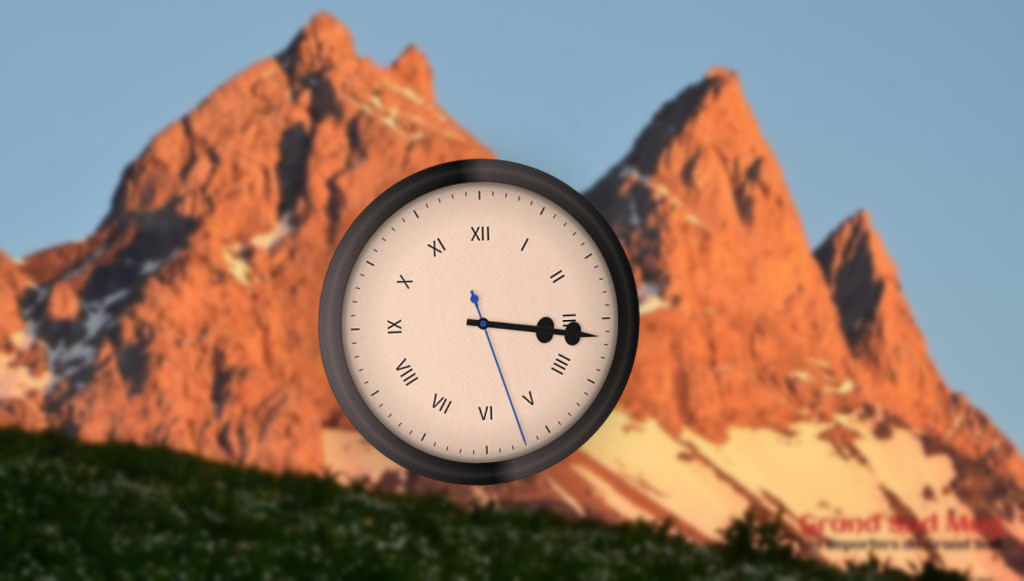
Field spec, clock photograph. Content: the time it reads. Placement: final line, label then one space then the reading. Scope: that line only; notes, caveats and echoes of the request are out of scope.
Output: 3:16:27
